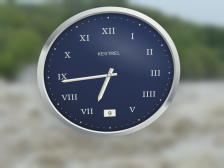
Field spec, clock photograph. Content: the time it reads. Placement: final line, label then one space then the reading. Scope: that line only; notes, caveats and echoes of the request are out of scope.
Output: 6:44
